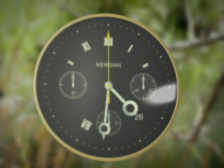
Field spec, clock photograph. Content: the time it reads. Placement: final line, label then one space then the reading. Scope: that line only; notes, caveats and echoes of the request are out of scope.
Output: 4:31
